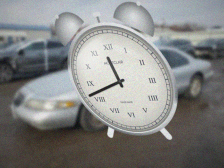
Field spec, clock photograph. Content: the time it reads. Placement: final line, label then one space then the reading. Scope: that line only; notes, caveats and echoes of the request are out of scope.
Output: 11:42
